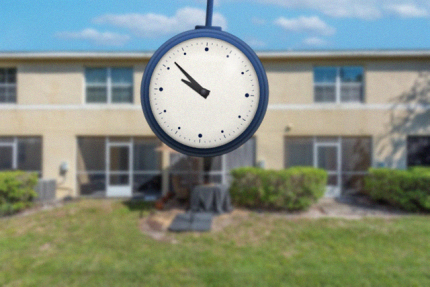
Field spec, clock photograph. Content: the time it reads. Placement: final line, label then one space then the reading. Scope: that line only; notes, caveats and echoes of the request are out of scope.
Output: 9:52
